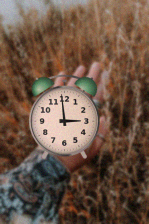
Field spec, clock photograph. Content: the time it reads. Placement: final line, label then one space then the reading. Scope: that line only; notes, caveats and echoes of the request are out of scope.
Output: 2:59
